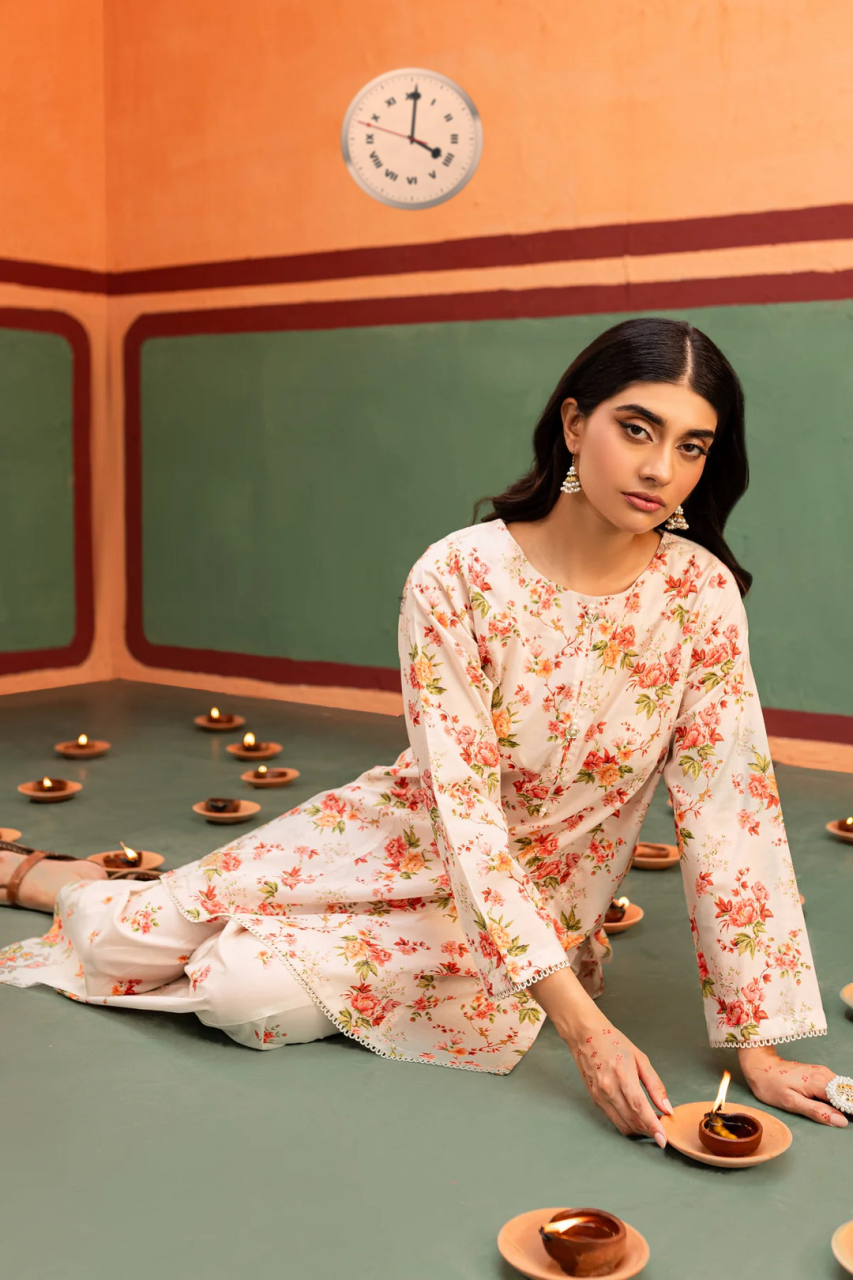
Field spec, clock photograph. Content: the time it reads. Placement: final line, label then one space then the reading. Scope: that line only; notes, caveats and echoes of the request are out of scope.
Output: 4:00:48
